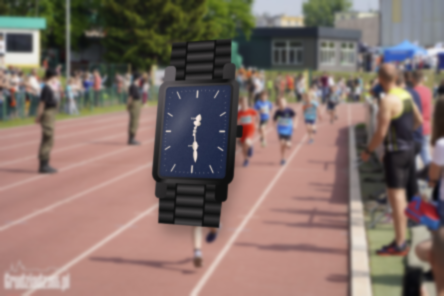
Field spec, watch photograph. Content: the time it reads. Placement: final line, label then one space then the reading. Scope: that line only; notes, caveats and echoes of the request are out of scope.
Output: 12:29
